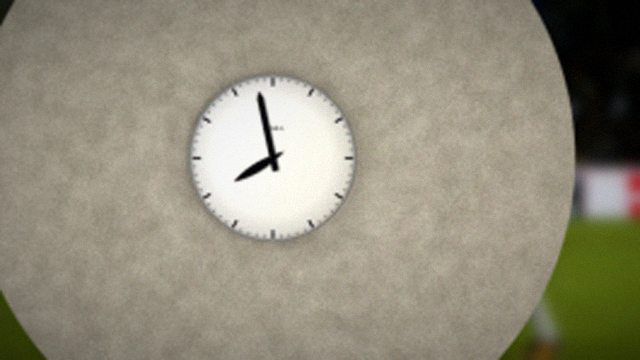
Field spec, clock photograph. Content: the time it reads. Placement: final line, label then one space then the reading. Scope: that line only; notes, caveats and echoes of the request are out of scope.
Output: 7:58
